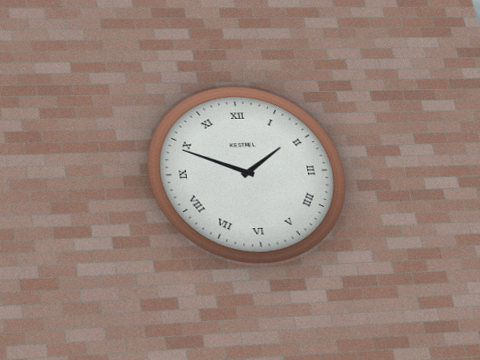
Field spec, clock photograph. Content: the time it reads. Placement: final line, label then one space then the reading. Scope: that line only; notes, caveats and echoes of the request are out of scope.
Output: 1:49
